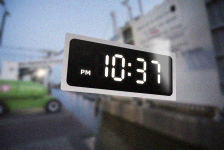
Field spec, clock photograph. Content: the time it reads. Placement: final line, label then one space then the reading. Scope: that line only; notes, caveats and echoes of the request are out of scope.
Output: 10:37
